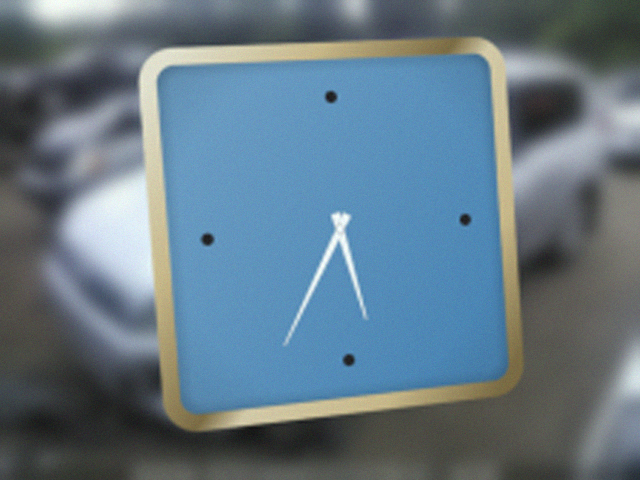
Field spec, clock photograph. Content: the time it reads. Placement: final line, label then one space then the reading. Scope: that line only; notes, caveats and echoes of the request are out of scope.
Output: 5:35
